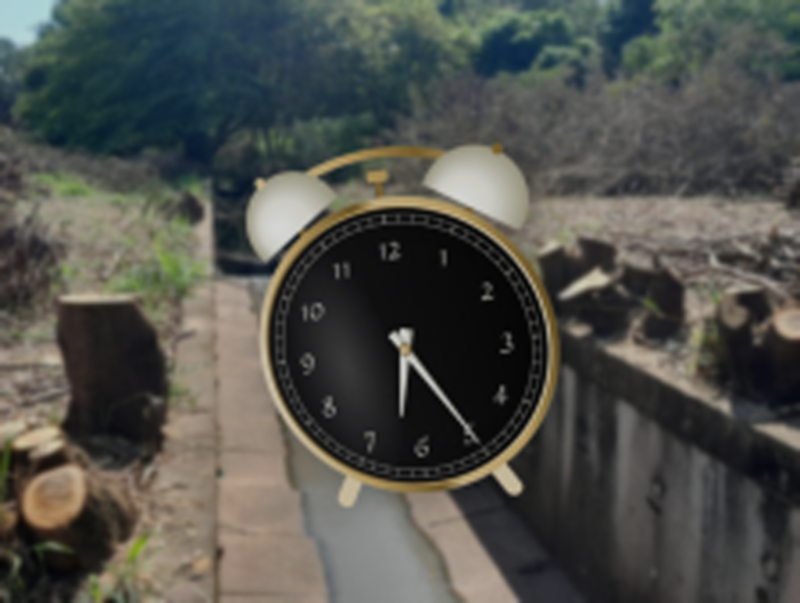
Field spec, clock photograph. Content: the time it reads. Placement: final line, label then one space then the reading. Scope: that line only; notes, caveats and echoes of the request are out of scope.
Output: 6:25
